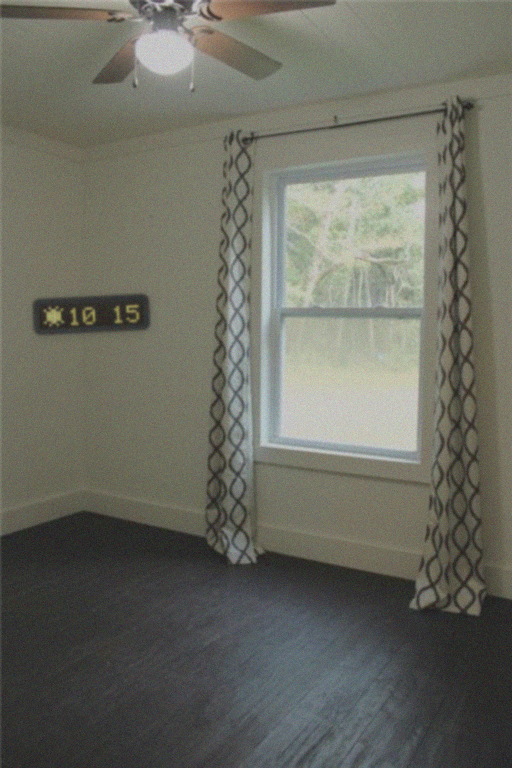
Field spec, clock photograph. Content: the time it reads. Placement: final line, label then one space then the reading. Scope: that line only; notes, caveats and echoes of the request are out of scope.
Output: 10:15
